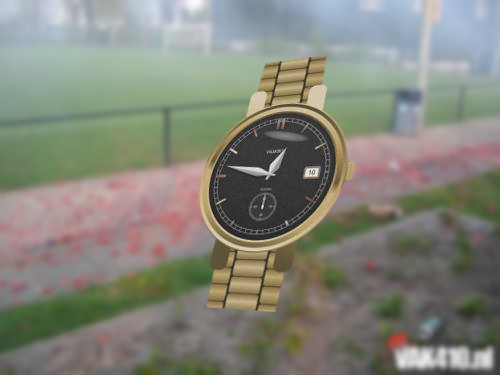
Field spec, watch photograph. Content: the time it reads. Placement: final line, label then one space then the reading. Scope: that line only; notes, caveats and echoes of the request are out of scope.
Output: 12:47
